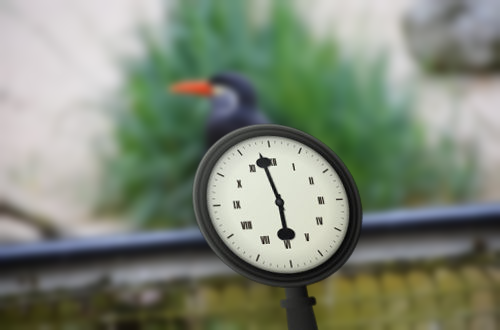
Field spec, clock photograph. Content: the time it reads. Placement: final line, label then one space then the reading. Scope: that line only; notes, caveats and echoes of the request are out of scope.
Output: 5:58
